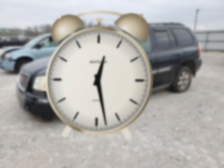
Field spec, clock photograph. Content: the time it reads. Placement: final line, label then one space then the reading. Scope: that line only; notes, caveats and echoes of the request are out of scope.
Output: 12:28
